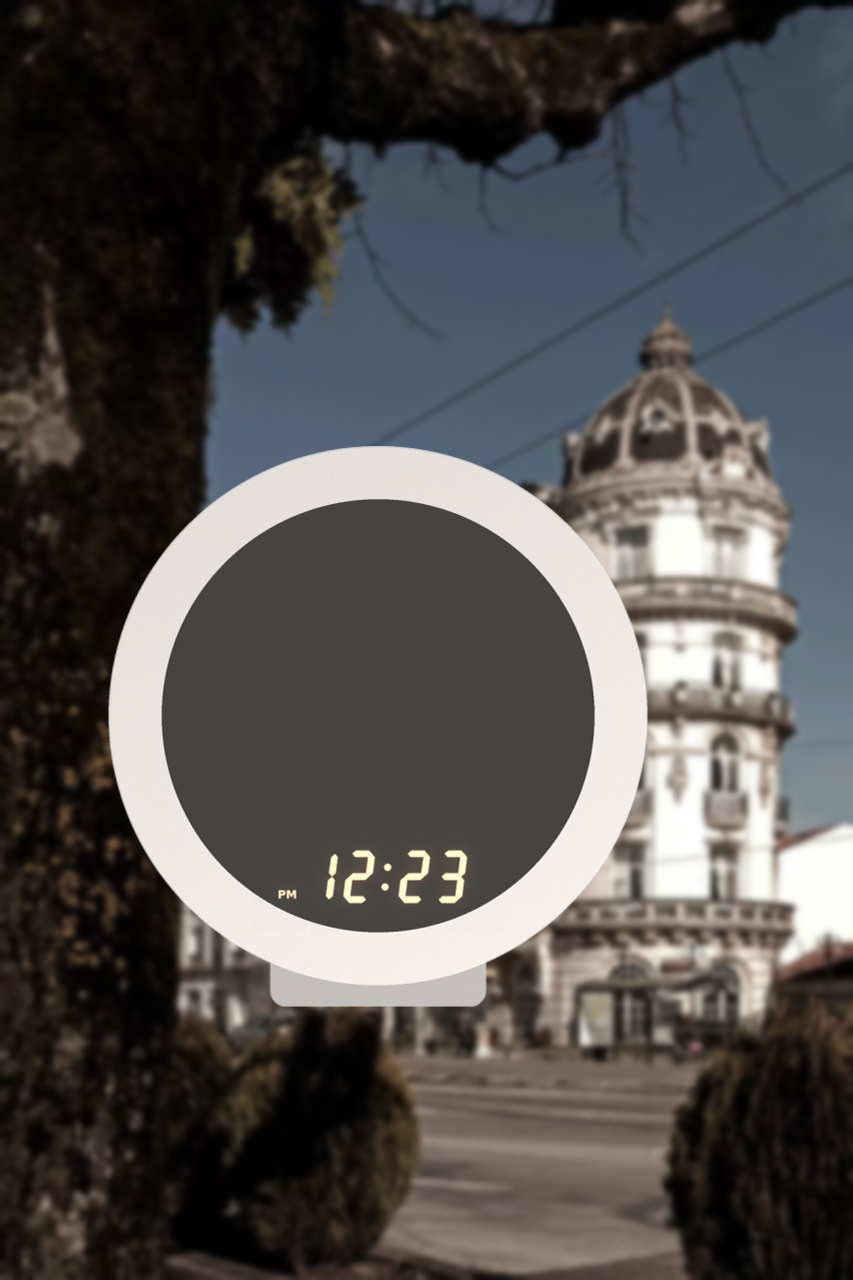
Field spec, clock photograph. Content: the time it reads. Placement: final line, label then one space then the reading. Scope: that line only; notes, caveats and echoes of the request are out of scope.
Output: 12:23
